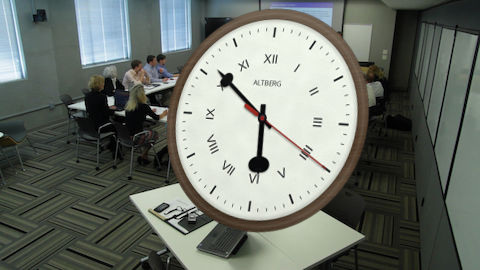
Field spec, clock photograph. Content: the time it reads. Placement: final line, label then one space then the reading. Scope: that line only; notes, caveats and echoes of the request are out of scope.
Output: 5:51:20
